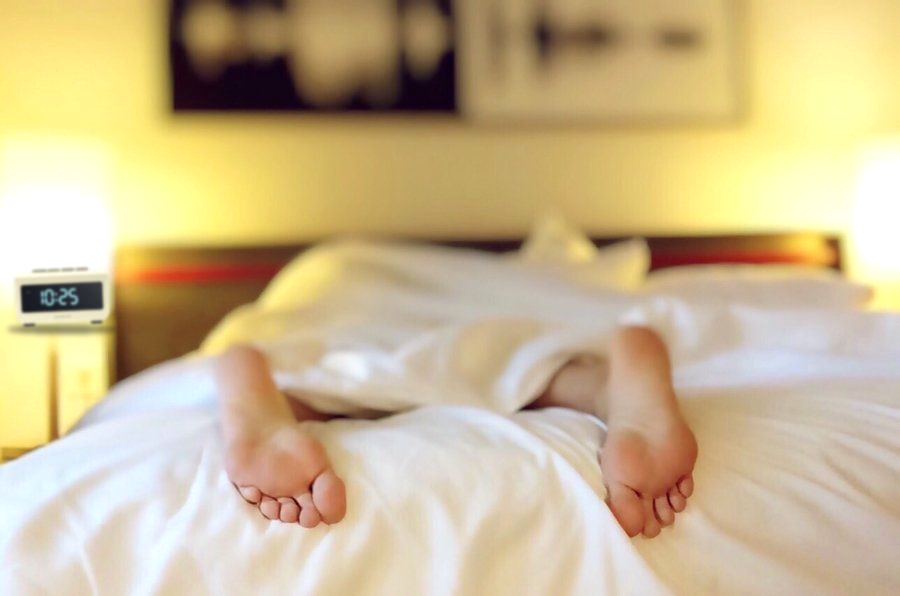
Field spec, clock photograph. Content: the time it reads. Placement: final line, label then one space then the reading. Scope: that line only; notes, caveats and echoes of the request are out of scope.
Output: 10:25
